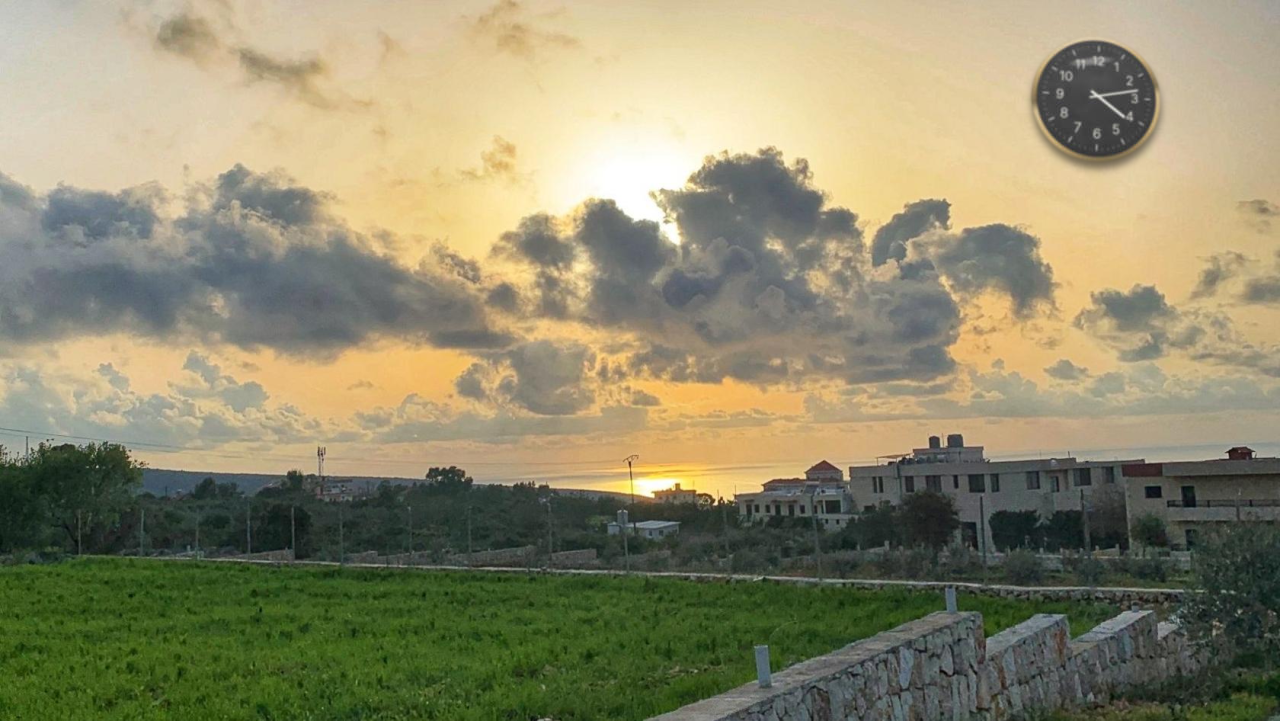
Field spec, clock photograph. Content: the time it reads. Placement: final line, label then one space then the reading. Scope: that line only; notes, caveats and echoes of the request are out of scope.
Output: 4:13
